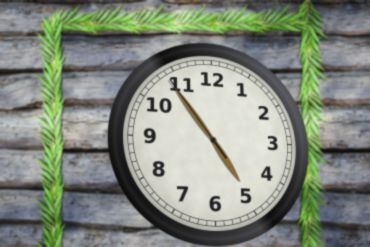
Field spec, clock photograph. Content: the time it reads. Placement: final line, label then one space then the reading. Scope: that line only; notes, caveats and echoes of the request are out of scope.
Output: 4:53:54
